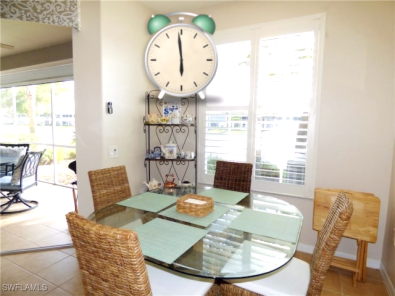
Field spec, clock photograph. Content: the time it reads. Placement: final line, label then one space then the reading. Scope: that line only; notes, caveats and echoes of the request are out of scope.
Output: 5:59
